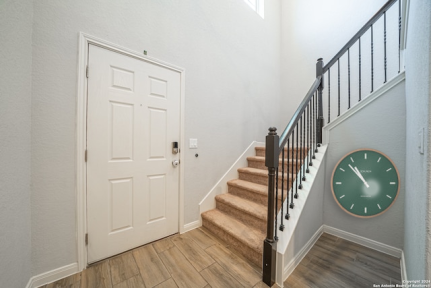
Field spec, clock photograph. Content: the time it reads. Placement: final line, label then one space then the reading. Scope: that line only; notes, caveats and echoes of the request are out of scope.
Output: 10:53
